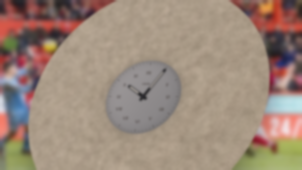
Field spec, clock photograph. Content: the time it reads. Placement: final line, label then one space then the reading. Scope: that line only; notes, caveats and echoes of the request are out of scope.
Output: 10:05
